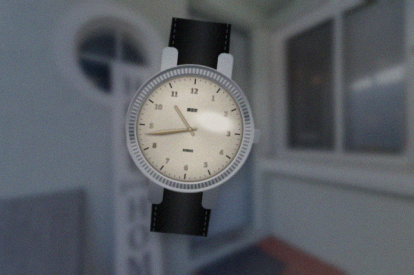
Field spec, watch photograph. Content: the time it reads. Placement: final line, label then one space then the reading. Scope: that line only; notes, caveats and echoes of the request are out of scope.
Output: 10:43
